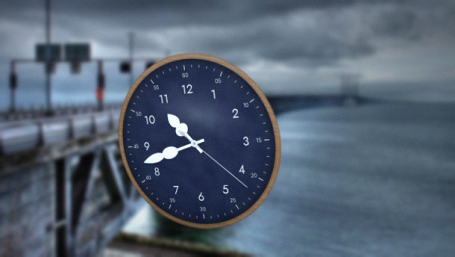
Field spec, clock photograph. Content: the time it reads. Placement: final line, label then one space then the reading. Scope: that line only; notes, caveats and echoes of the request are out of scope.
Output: 10:42:22
